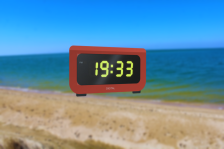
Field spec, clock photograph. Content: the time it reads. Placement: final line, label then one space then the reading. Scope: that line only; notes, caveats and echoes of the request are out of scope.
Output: 19:33
